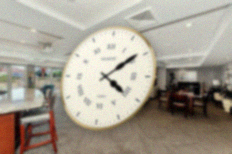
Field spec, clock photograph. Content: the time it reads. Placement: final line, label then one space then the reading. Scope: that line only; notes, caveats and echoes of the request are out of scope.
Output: 4:09
